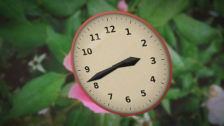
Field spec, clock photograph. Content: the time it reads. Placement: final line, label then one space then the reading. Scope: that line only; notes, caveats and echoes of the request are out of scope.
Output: 2:42
